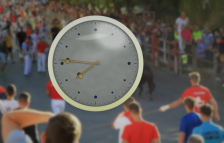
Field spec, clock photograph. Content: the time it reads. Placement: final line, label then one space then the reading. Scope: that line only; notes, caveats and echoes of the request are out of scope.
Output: 7:46
